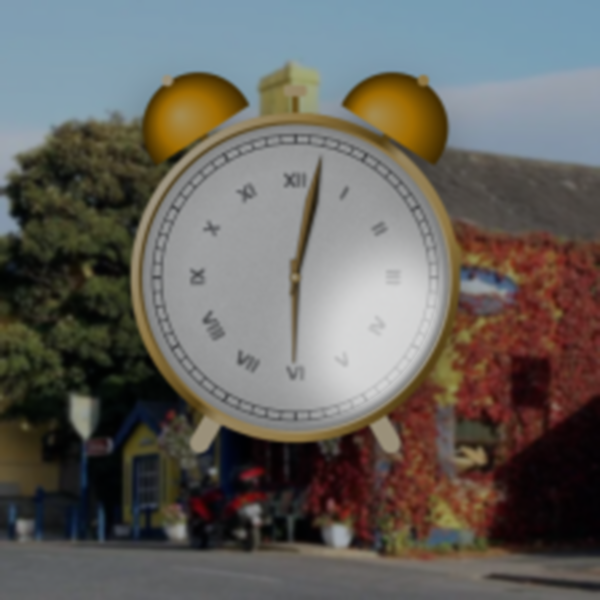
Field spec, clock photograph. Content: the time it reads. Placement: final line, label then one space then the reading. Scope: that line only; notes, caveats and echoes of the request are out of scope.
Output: 6:02
